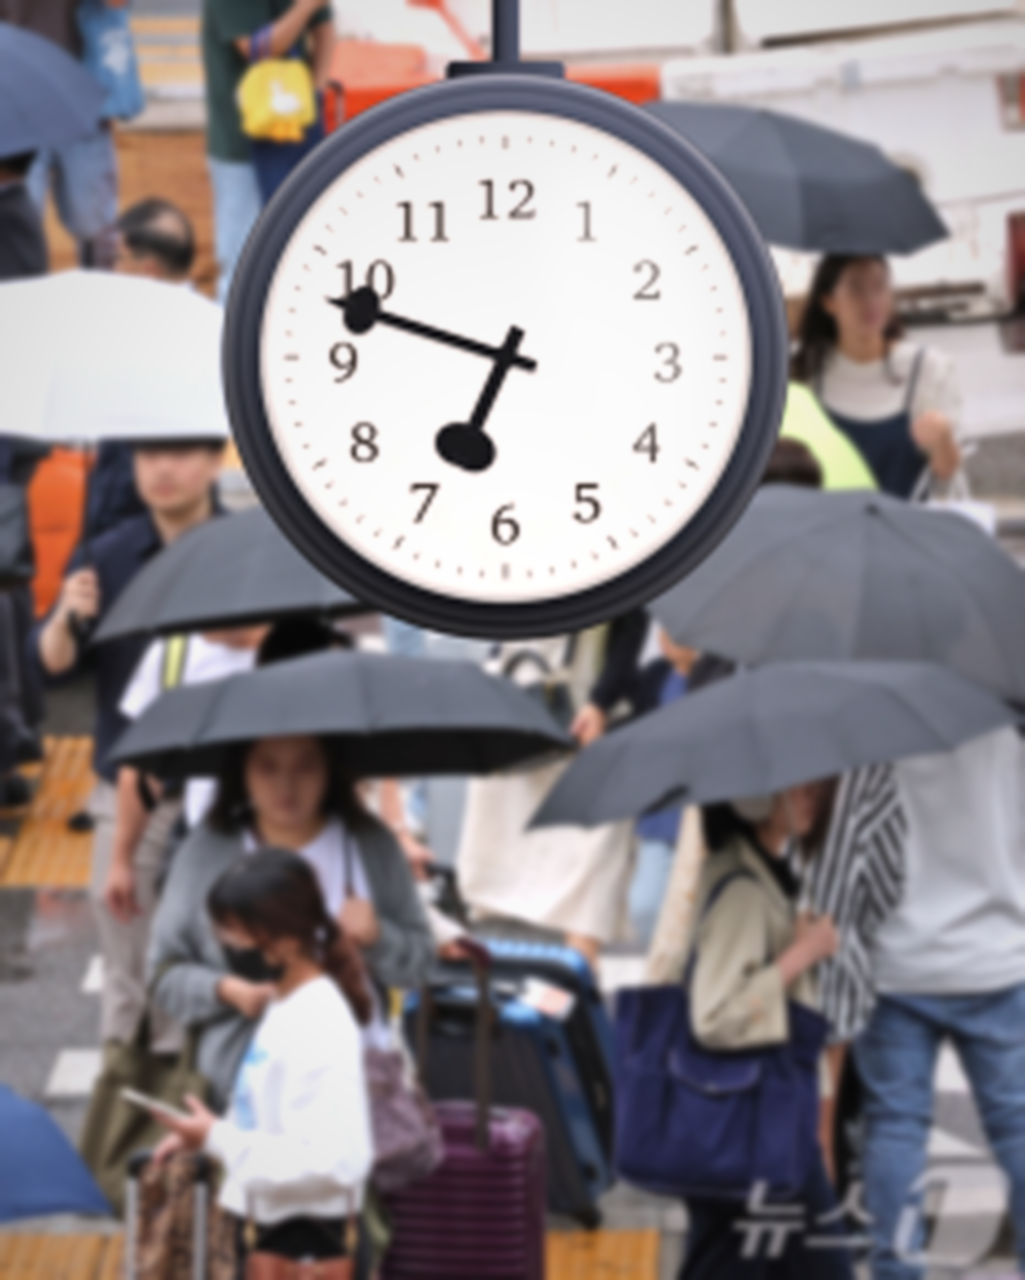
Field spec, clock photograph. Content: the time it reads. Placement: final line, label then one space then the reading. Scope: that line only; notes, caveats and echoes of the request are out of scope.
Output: 6:48
